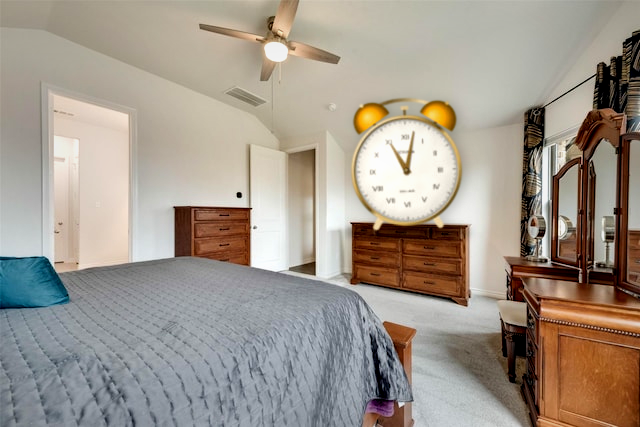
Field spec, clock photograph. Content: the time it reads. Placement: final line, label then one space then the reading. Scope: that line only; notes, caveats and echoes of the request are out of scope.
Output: 11:02
